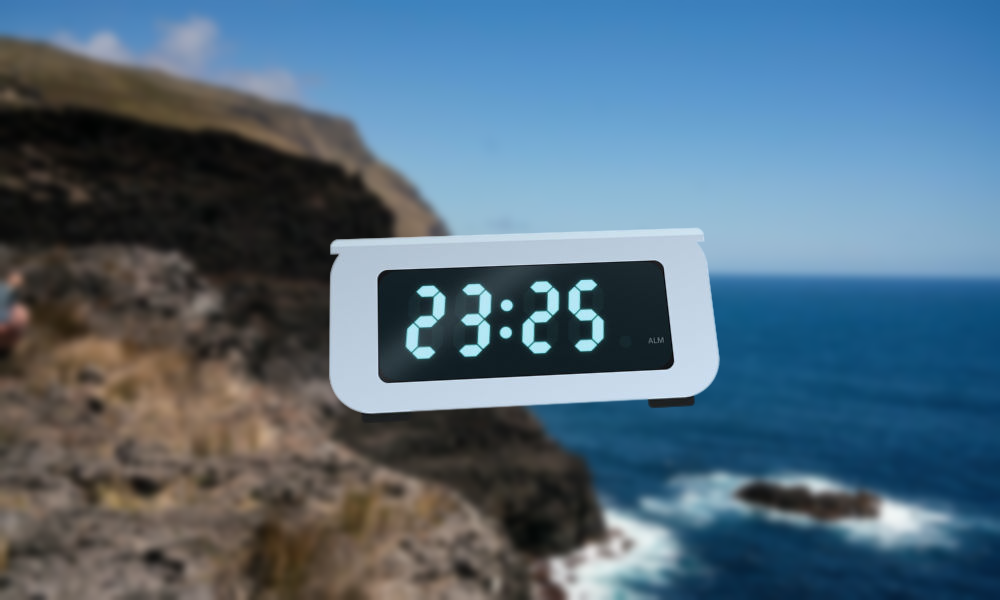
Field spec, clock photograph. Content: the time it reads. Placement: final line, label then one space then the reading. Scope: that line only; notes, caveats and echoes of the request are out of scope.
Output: 23:25
